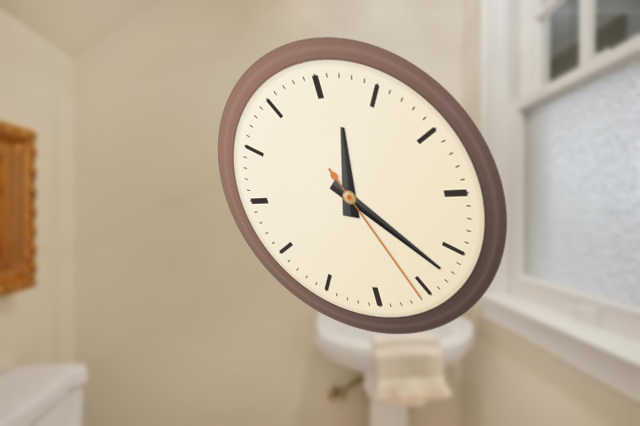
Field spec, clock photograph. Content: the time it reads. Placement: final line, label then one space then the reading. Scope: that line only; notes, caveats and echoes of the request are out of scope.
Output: 12:22:26
